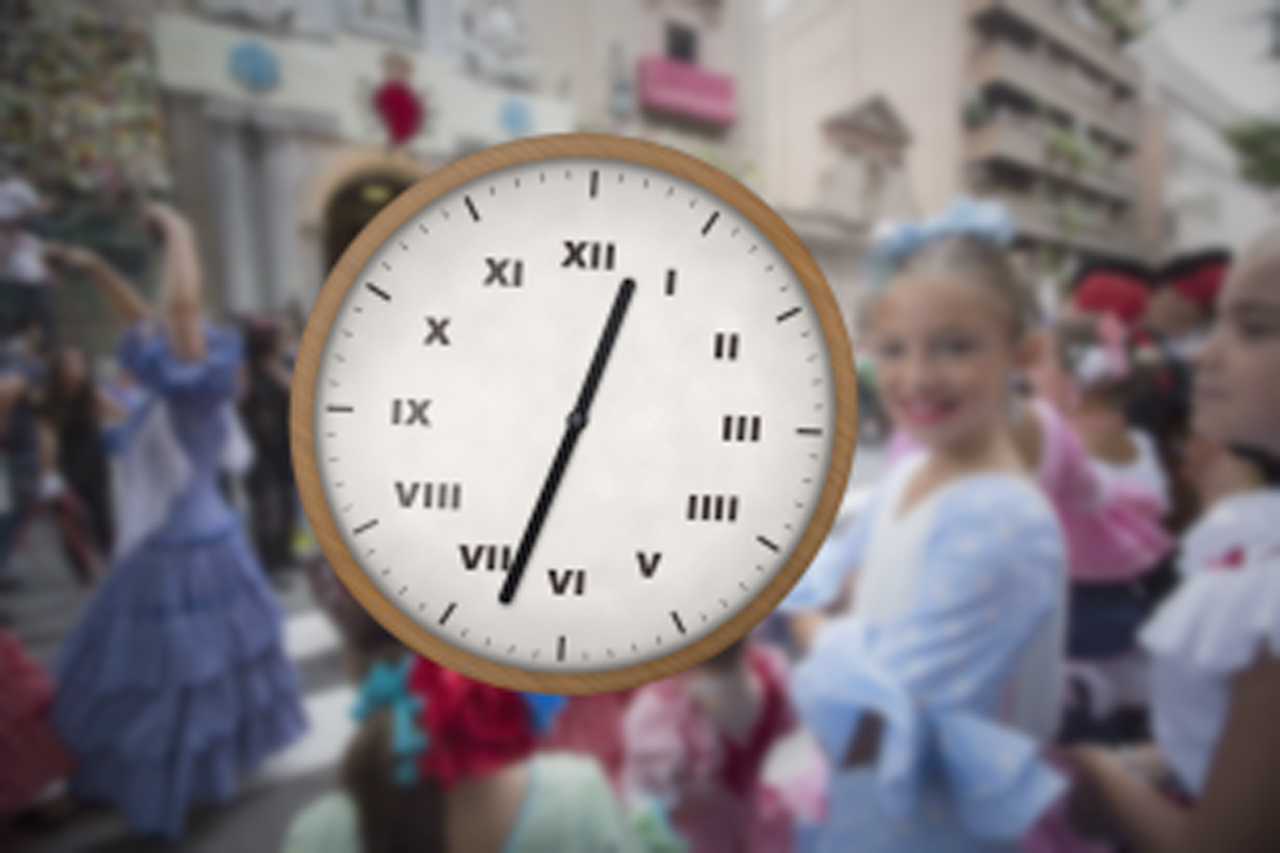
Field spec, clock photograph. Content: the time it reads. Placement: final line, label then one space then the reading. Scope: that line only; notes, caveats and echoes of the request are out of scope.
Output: 12:33
